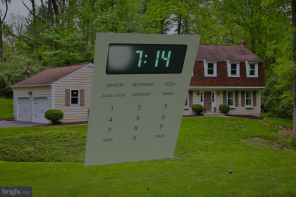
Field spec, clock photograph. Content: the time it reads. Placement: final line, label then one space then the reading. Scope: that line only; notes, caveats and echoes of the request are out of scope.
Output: 7:14
